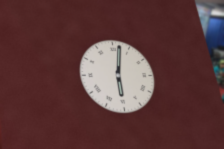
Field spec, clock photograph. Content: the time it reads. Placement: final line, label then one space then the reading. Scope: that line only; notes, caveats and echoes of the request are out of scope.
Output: 6:02
